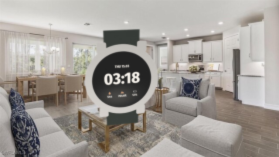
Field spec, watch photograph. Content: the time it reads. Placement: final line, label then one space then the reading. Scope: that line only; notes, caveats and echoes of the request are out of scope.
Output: 3:18
